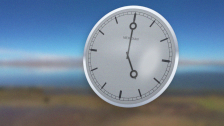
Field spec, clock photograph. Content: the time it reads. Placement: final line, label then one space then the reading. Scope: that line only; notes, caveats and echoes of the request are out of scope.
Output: 5:00
